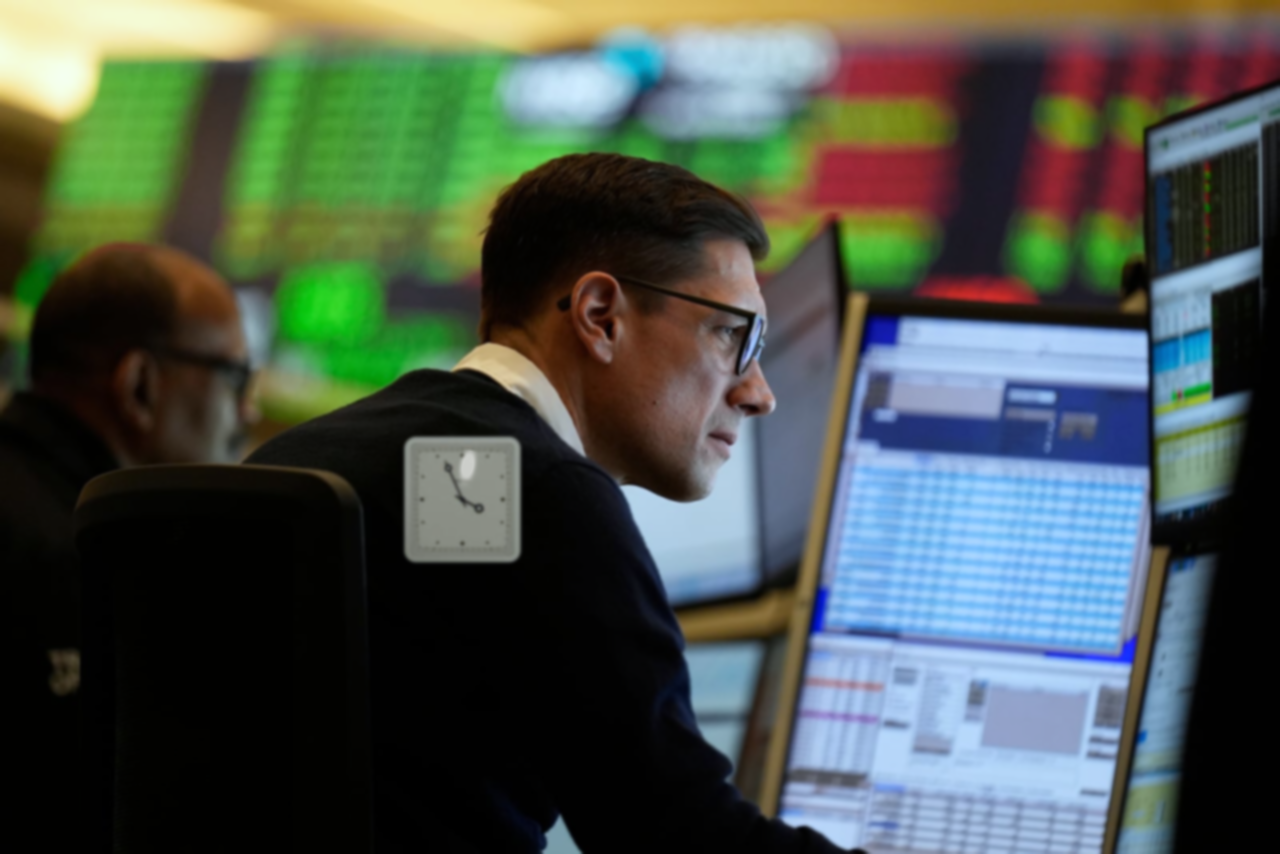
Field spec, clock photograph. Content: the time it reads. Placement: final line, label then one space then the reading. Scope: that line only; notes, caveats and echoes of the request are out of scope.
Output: 3:56
